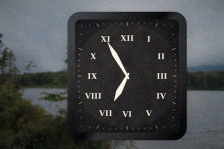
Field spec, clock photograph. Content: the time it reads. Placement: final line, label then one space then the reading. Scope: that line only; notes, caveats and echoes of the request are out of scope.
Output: 6:55
